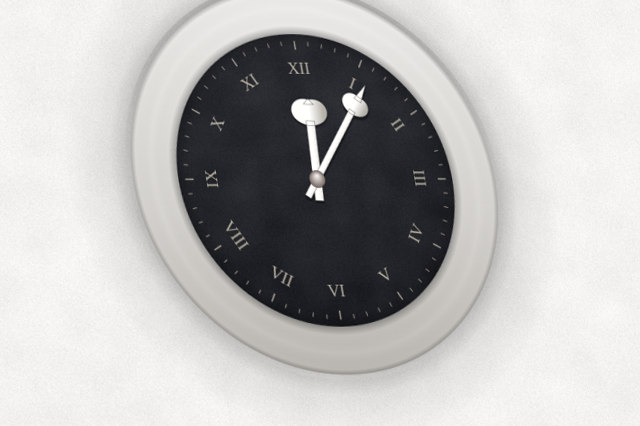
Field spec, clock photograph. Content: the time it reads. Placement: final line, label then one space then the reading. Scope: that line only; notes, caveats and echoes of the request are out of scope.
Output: 12:06
